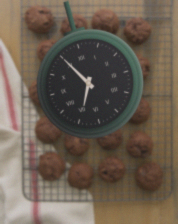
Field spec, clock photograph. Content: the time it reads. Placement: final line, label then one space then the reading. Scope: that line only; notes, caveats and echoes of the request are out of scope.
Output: 6:55
